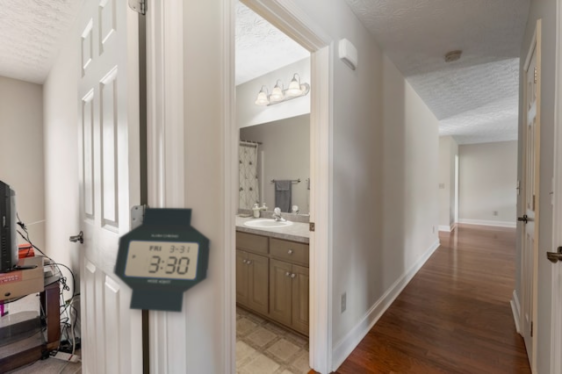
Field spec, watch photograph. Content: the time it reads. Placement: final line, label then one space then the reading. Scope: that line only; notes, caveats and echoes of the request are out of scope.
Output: 3:30
